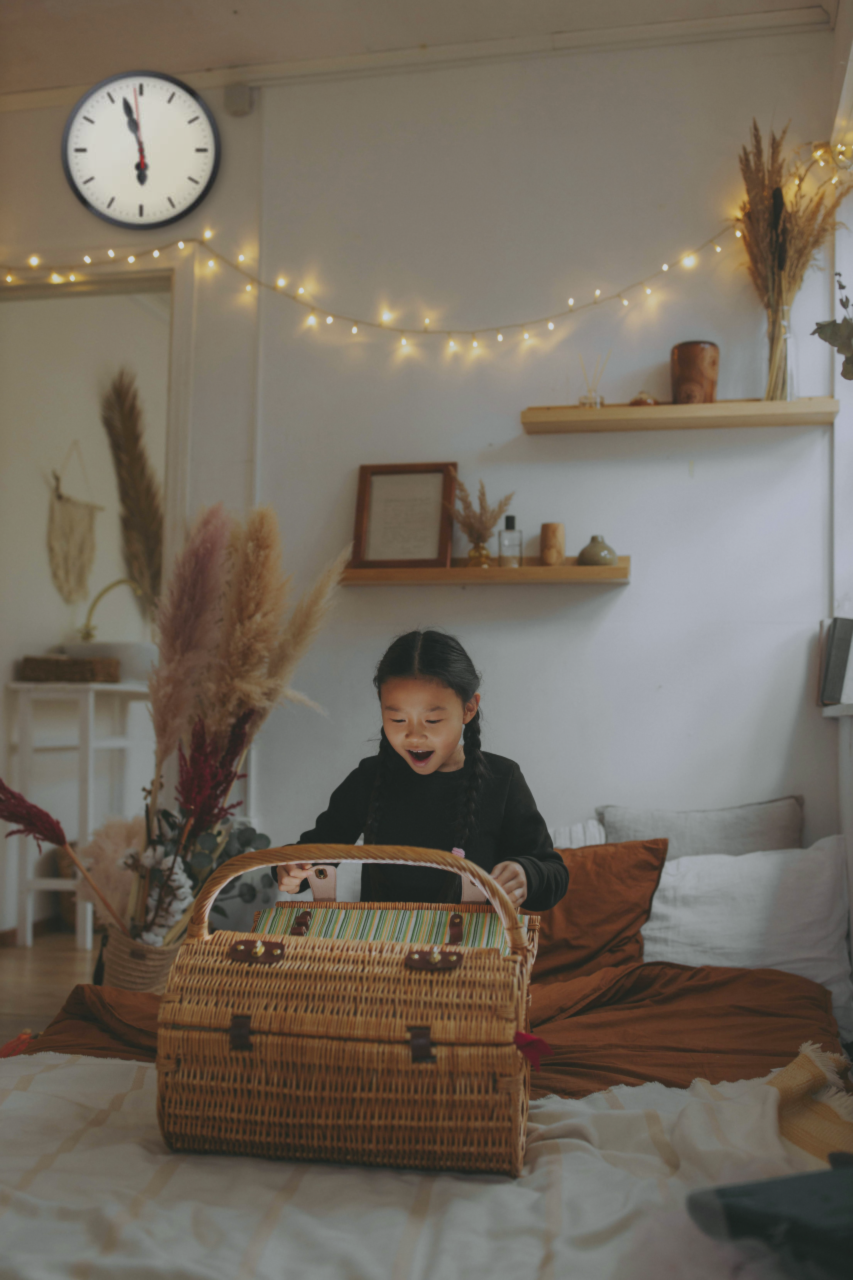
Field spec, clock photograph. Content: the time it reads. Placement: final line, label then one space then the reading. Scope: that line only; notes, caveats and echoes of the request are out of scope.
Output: 5:56:59
